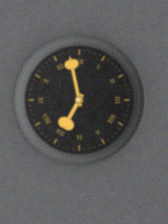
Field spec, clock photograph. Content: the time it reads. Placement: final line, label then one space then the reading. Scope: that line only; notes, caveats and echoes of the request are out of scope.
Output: 6:58
